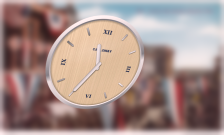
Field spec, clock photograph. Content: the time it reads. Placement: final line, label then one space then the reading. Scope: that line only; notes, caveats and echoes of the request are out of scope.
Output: 11:35
